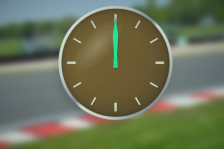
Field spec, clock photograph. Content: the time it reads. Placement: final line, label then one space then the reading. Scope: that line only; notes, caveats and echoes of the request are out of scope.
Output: 12:00
